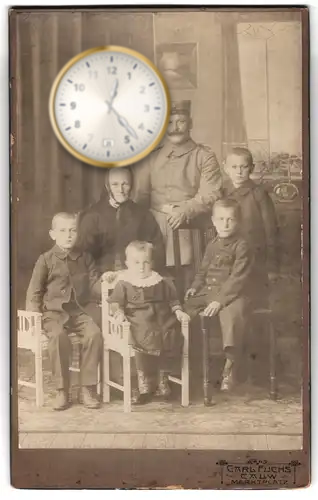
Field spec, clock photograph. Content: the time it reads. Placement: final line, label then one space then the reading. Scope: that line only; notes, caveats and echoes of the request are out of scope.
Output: 12:23
